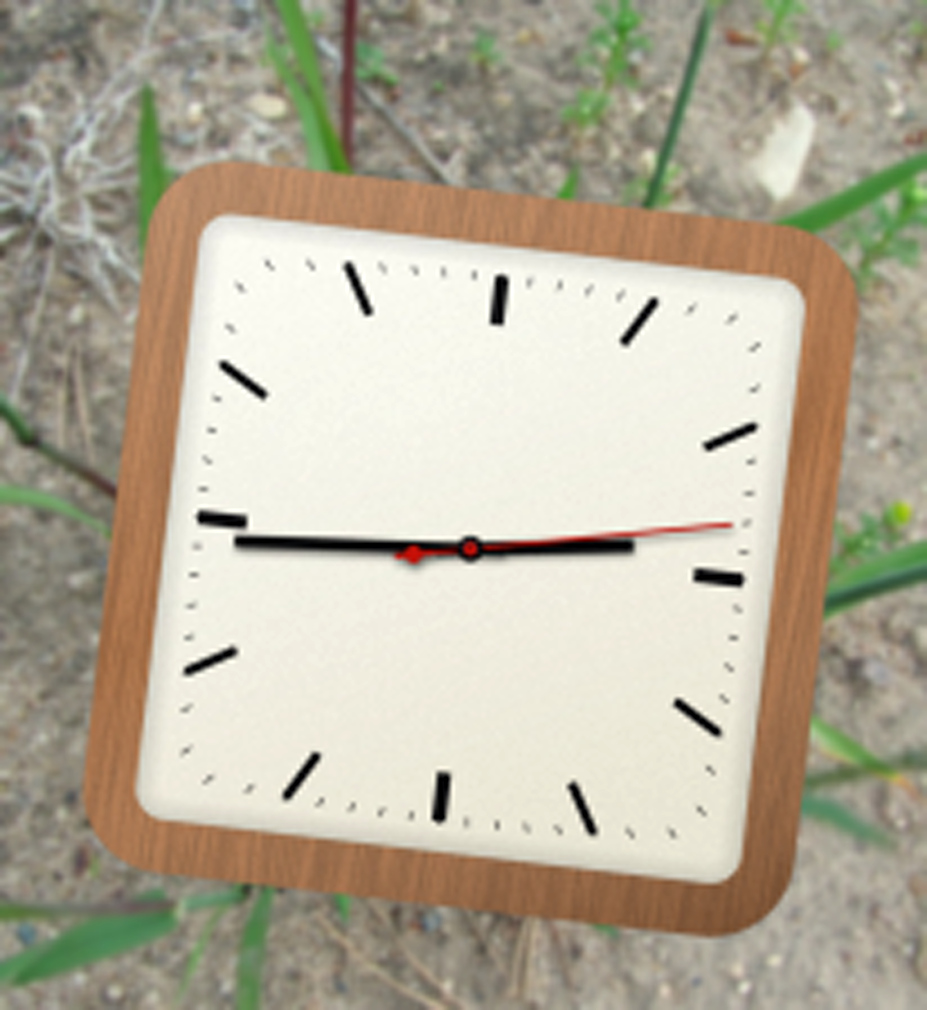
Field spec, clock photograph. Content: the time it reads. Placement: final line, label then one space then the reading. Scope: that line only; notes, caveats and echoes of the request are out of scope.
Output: 2:44:13
